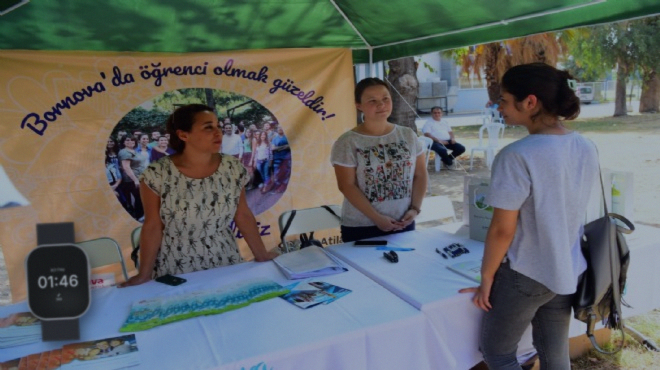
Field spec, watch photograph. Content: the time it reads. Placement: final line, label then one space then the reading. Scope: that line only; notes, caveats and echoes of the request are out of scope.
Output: 1:46
